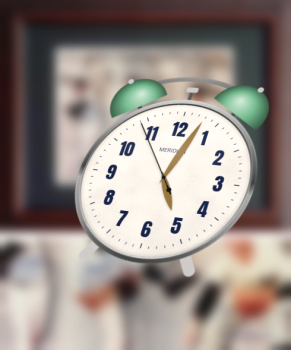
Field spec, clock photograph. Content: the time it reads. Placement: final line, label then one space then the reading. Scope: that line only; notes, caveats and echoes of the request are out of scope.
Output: 5:02:54
